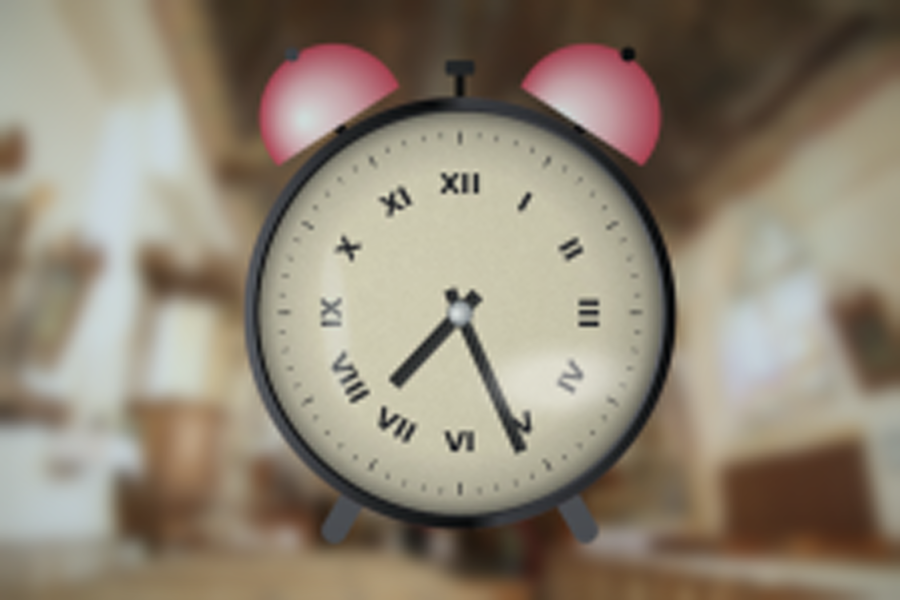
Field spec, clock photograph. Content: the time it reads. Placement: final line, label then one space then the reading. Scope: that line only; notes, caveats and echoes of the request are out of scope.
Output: 7:26
